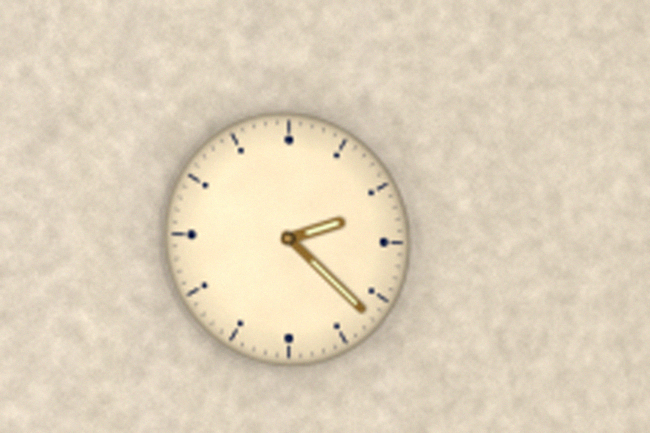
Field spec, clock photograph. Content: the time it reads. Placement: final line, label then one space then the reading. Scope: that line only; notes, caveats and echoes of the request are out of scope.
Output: 2:22
